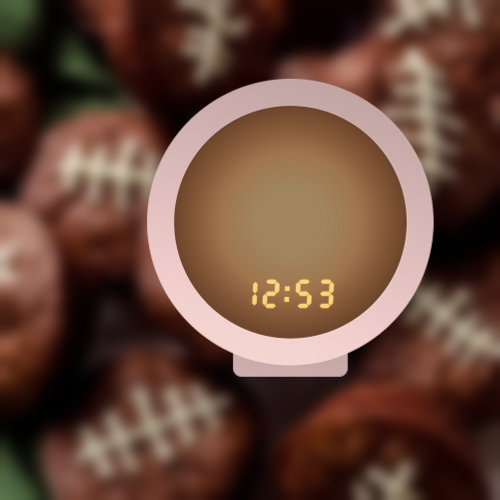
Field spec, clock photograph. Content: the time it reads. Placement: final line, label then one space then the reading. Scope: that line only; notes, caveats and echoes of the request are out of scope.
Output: 12:53
